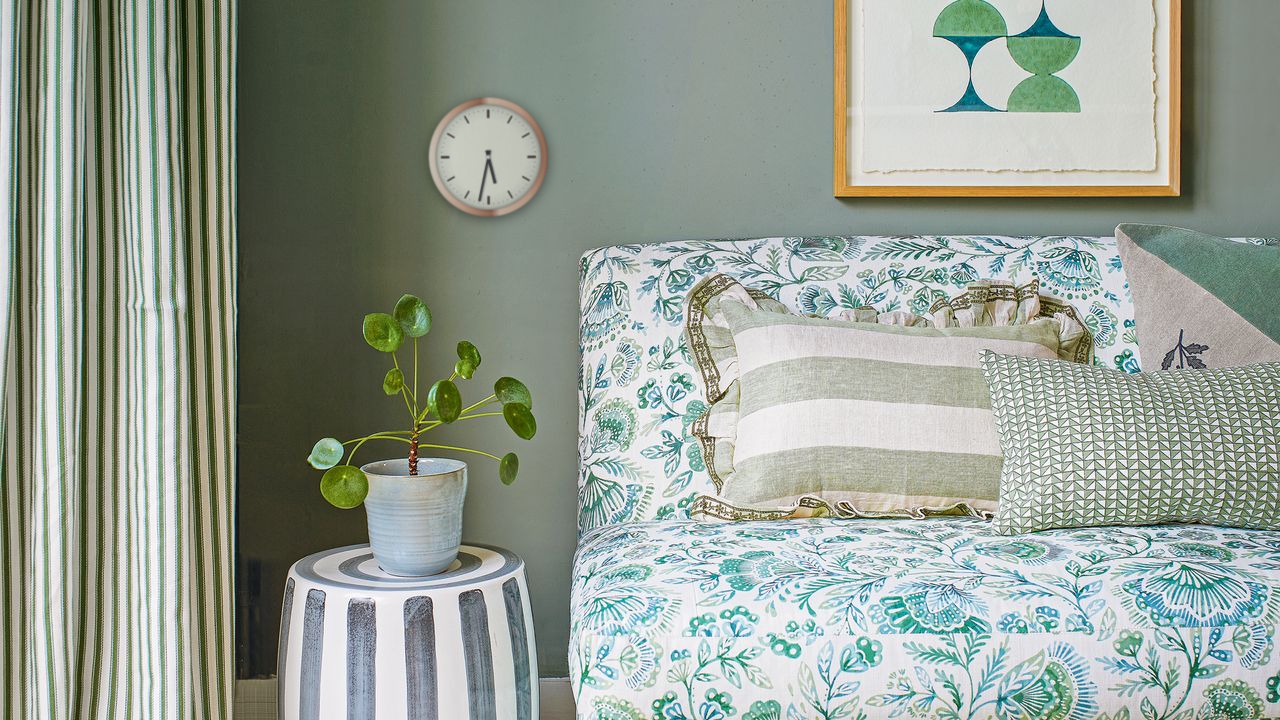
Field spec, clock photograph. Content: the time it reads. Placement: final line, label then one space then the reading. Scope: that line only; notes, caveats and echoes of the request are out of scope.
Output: 5:32
